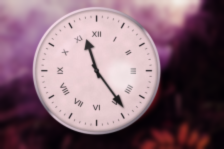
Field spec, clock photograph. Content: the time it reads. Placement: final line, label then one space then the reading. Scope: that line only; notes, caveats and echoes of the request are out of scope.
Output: 11:24
